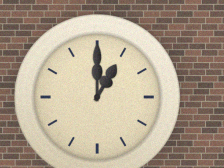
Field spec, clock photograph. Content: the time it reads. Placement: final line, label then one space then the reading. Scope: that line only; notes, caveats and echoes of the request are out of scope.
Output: 1:00
